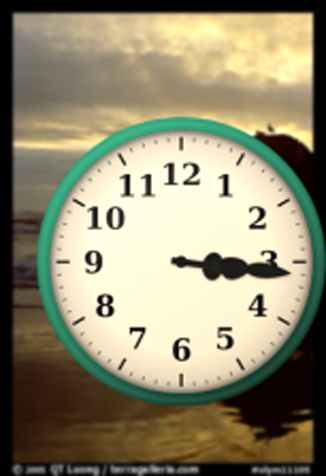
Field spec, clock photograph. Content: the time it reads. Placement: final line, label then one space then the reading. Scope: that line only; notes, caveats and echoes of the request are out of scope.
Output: 3:16
